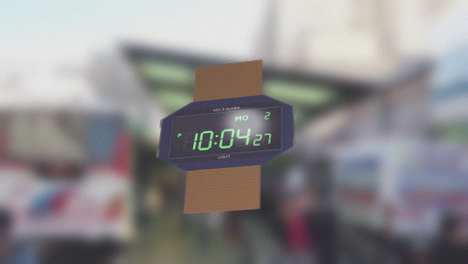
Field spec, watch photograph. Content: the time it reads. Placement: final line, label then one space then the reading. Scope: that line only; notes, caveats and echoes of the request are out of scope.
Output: 10:04:27
